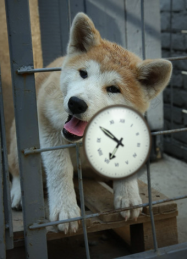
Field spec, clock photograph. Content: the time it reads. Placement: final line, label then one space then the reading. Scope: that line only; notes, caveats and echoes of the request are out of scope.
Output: 6:50
